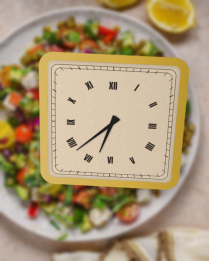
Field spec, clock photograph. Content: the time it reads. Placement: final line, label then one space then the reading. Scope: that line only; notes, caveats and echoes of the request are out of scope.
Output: 6:38
